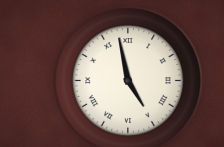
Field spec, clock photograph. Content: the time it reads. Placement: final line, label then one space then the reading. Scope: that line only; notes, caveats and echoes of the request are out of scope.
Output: 4:58
